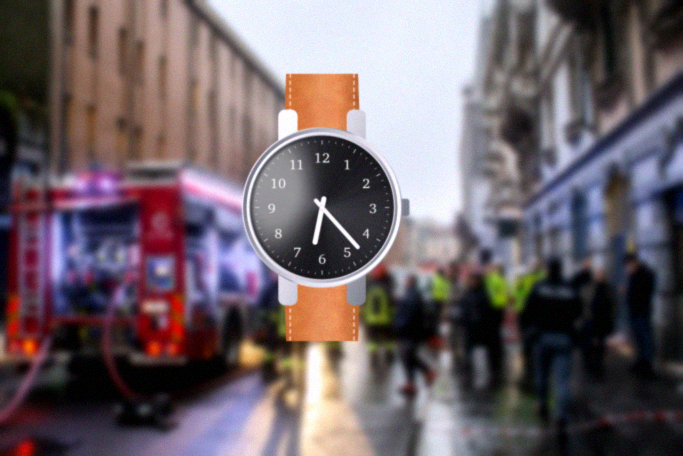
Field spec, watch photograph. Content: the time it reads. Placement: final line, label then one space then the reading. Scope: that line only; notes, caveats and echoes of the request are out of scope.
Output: 6:23
